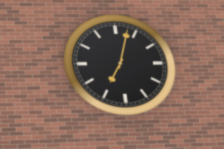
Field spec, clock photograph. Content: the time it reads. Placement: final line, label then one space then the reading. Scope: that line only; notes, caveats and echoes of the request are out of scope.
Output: 7:03
